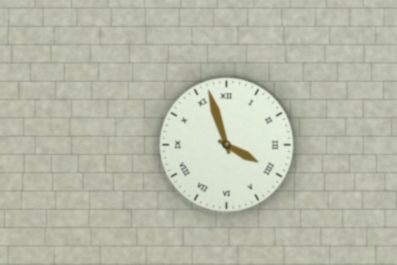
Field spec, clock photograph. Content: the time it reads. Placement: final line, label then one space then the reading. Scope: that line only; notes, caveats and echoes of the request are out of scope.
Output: 3:57
